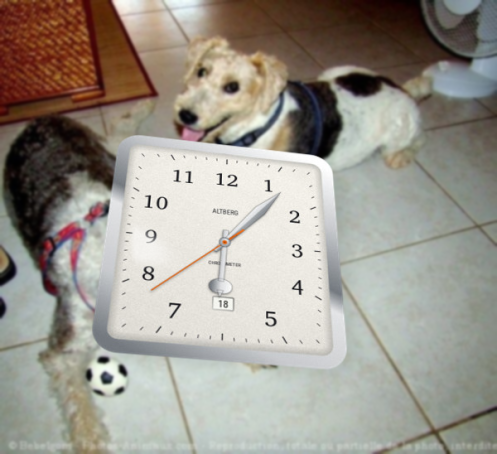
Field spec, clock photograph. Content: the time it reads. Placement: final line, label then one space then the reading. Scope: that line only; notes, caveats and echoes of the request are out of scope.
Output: 6:06:38
